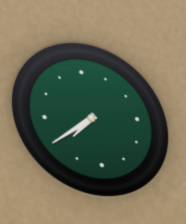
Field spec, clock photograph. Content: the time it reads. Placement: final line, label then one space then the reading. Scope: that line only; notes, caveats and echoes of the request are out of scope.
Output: 7:40
